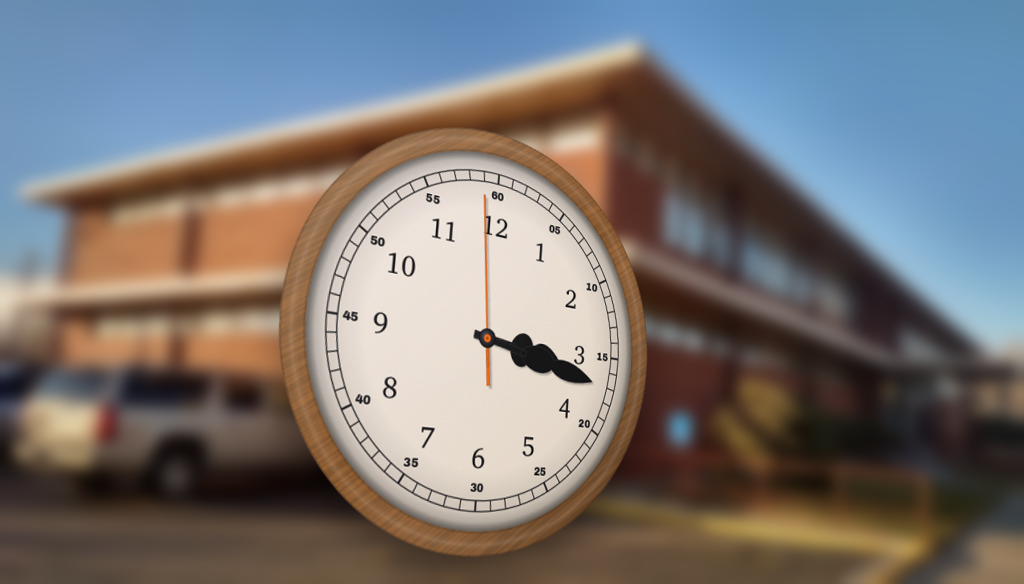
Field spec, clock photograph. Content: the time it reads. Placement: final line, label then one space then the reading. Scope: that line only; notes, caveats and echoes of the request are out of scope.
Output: 3:16:59
